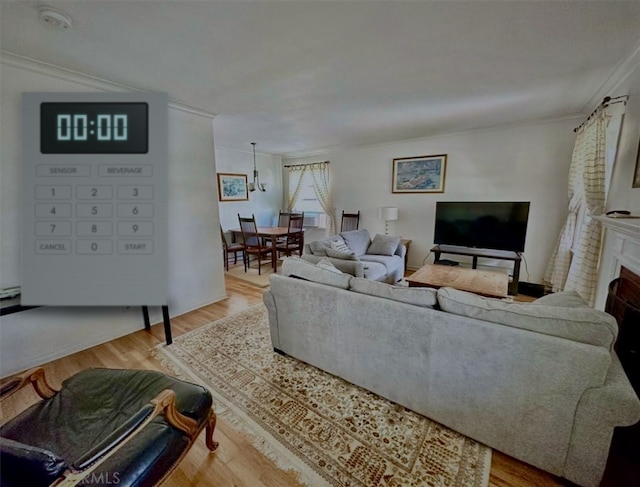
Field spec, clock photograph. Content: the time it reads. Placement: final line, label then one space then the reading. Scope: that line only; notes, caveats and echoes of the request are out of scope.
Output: 0:00
